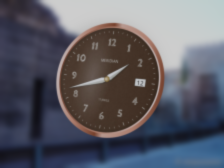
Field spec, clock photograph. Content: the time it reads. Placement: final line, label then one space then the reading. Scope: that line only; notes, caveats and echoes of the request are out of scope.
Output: 1:42
